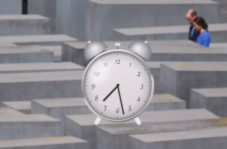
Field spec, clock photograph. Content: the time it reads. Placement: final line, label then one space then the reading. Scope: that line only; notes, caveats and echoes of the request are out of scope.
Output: 7:28
